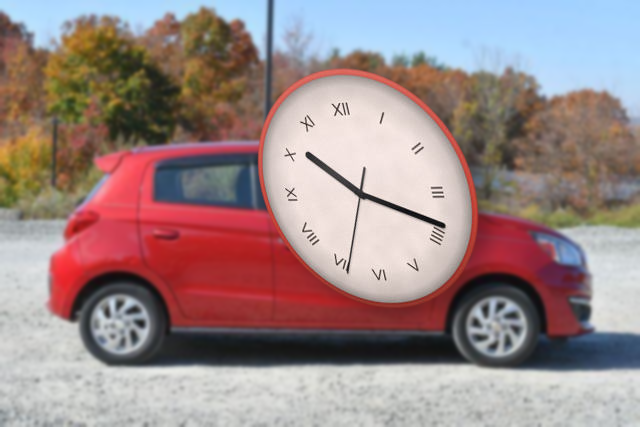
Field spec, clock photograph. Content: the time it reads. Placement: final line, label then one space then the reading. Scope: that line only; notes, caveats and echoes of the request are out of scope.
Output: 10:18:34
